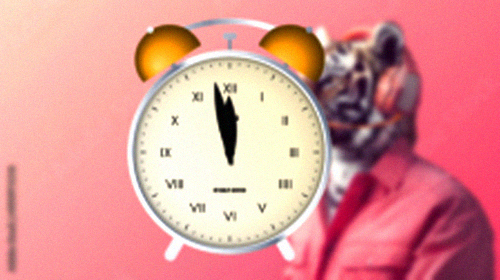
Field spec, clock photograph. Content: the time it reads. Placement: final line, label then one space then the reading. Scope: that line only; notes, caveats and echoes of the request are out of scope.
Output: 11:58
